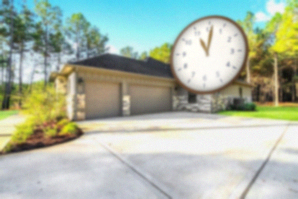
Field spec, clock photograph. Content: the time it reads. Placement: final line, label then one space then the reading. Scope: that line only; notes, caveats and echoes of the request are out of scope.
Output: 11:01
